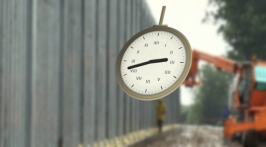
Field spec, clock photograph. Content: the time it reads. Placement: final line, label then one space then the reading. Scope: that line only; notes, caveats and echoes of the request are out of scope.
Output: 2:42
